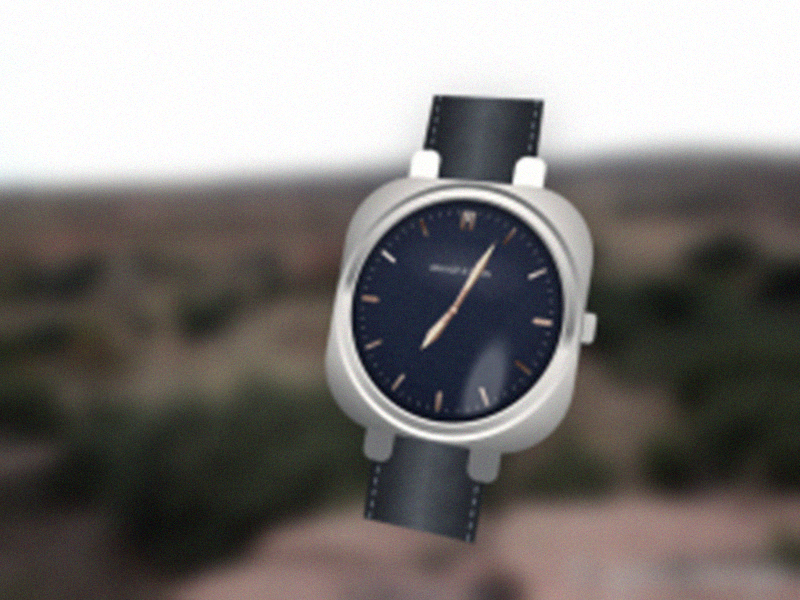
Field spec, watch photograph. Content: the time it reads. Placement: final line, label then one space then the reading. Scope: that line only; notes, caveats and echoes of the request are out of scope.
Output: 7:04
